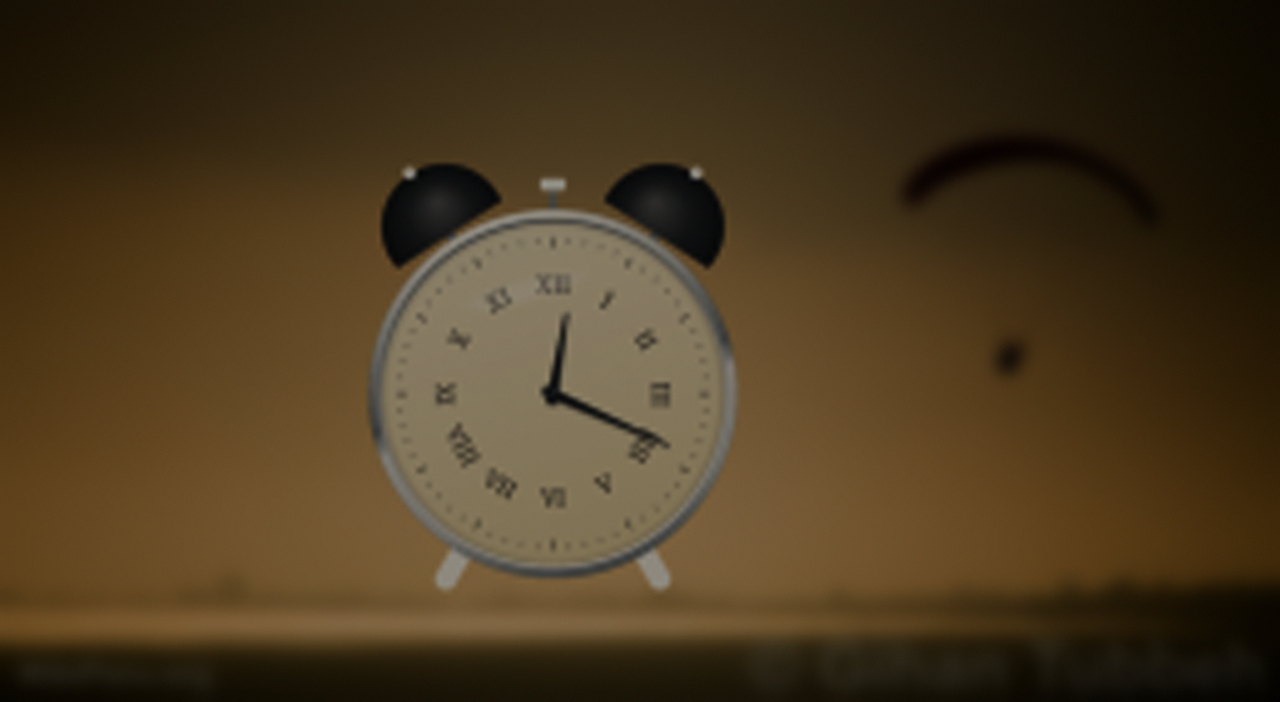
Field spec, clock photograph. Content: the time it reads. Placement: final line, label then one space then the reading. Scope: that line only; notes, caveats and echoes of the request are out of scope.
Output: 12:19
